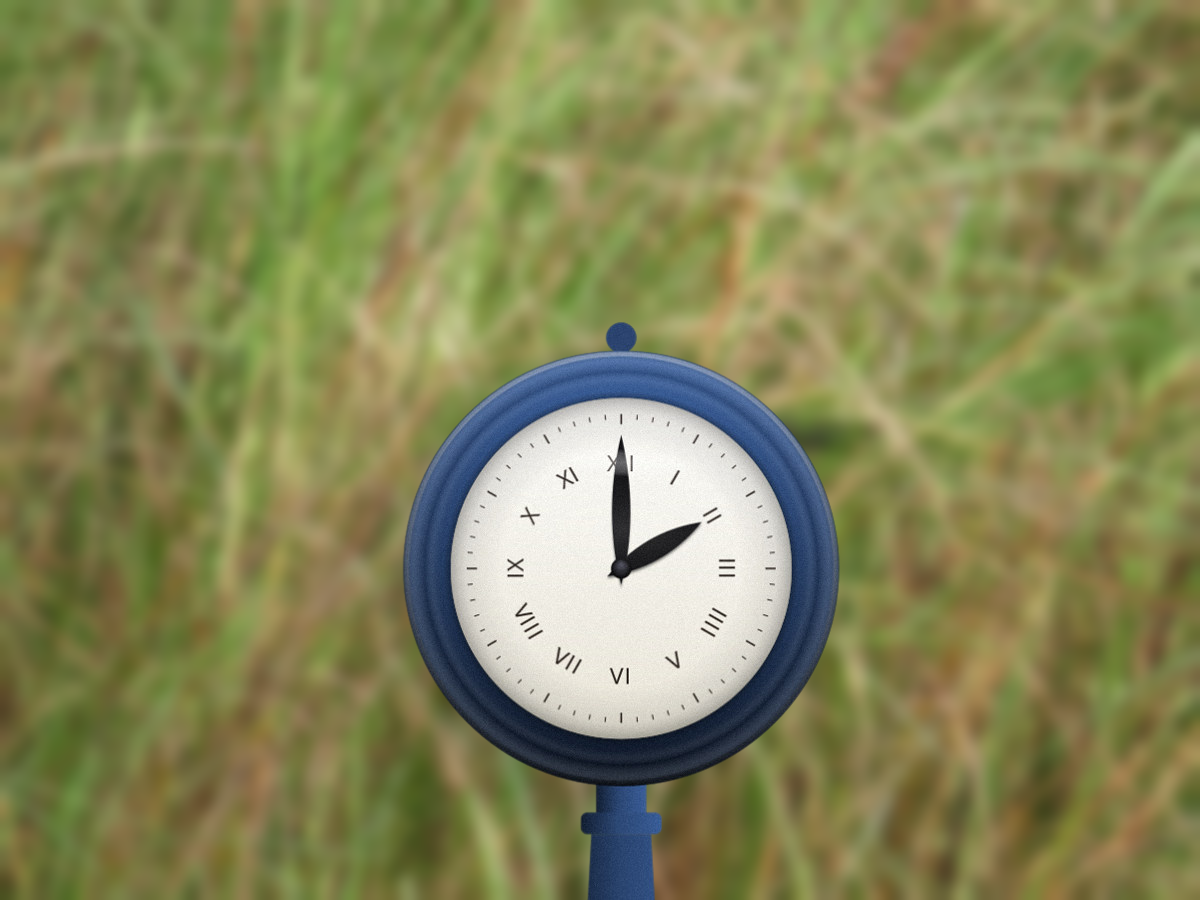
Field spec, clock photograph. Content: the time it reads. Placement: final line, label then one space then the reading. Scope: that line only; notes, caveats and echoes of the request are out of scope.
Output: 2:00
